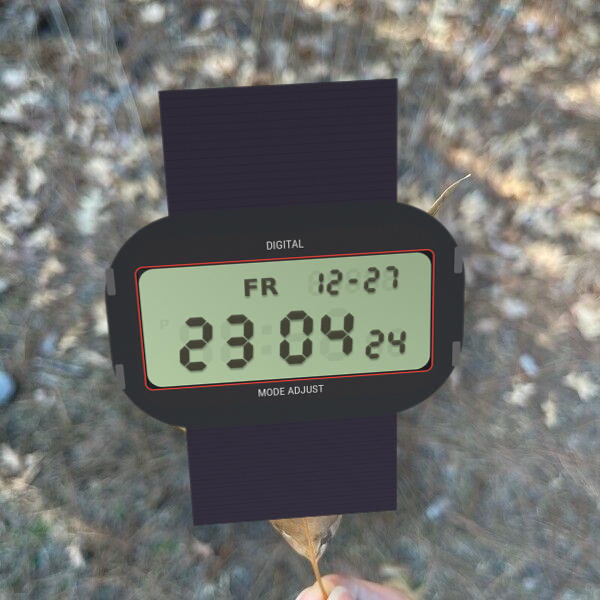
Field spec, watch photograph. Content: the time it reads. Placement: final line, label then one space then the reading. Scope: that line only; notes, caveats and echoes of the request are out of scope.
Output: 23:04:24
